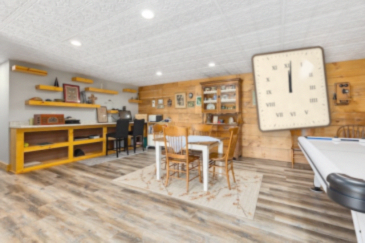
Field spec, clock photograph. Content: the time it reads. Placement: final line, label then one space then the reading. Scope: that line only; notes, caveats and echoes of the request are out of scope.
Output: 12:01
